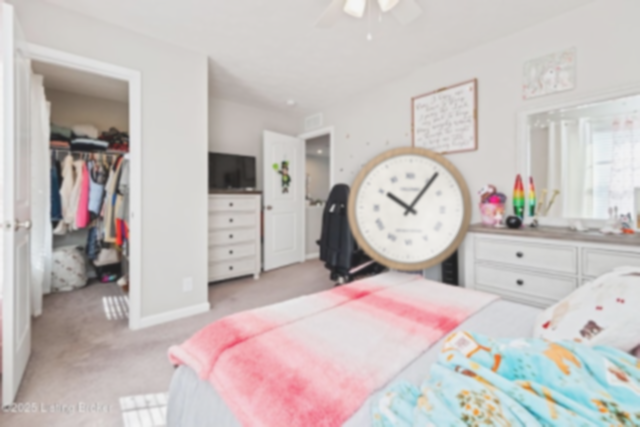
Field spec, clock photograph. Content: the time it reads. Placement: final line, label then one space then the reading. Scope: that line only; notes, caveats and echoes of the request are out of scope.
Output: 10:06
